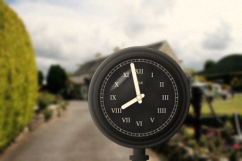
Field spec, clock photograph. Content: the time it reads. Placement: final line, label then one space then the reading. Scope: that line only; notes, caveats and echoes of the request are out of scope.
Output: 7:58
